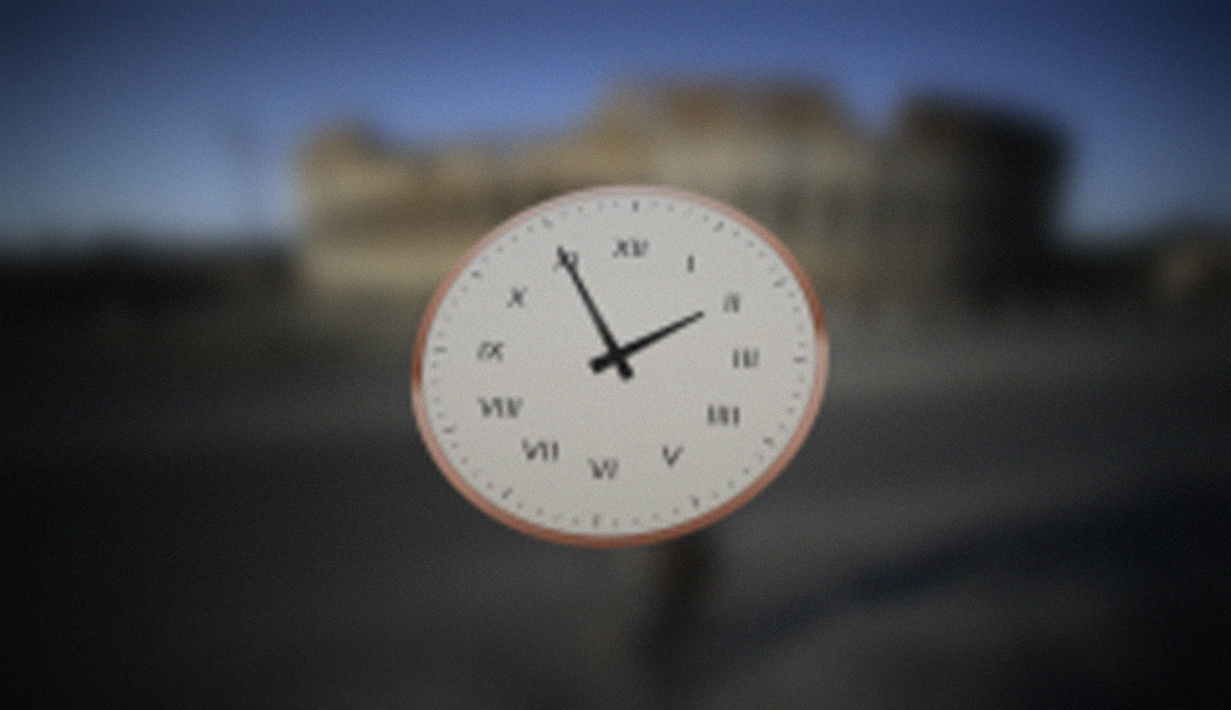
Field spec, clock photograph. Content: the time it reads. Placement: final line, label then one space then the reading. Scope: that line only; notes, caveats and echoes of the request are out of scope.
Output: 1:55
